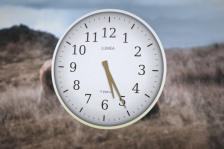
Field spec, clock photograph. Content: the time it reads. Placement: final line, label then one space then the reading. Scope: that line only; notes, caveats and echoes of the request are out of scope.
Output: 5:25
